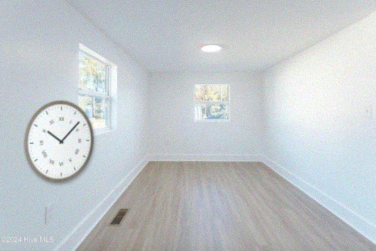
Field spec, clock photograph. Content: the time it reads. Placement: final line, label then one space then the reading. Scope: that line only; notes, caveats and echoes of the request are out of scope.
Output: 10:08
